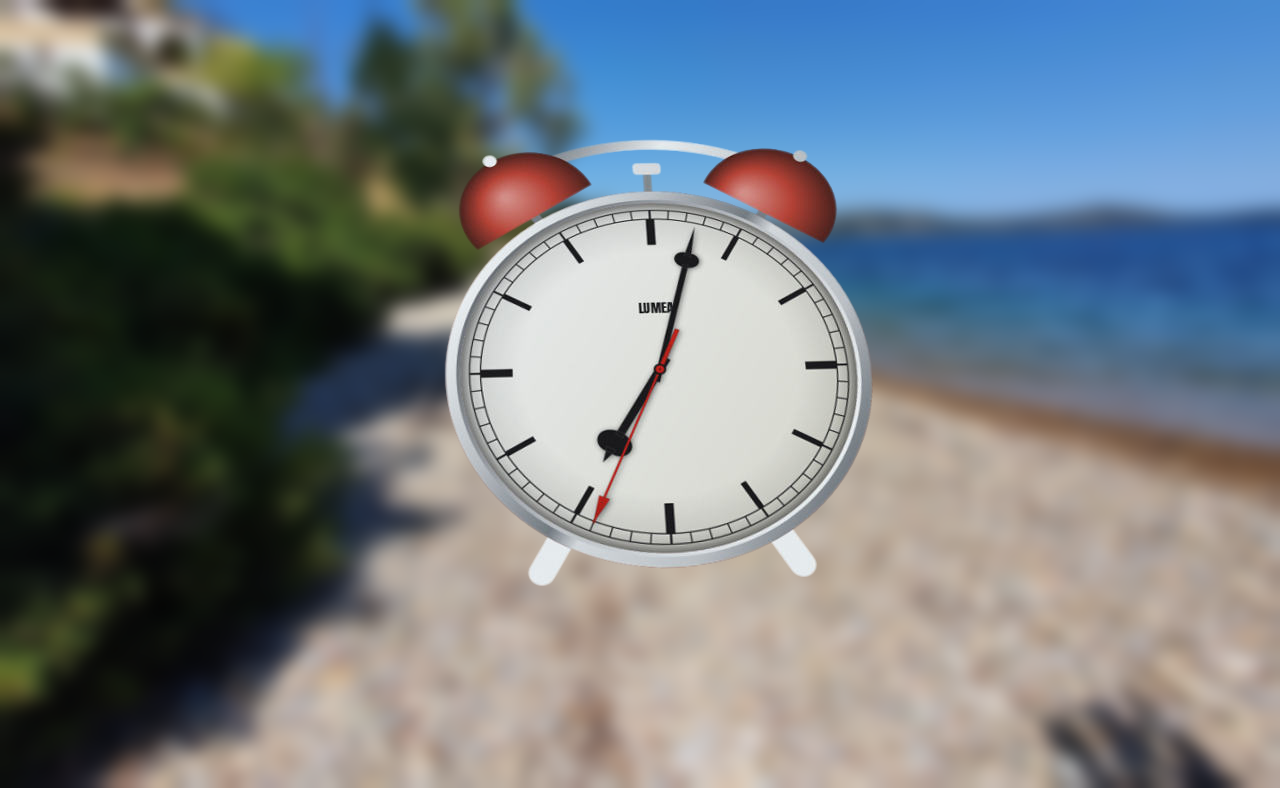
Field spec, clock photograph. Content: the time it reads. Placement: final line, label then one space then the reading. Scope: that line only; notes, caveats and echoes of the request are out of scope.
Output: 7:02:34
